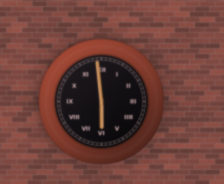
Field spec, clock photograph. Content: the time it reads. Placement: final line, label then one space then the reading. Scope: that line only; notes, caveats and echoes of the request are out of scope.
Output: 5:59
